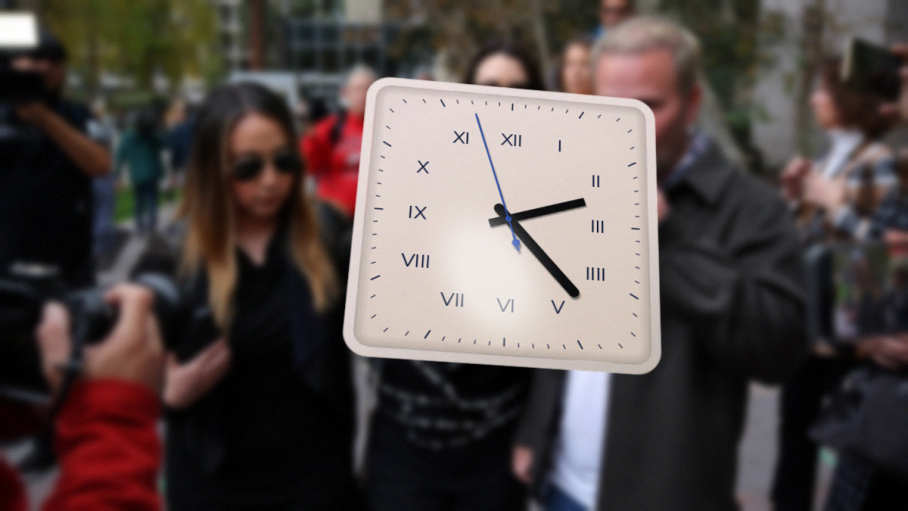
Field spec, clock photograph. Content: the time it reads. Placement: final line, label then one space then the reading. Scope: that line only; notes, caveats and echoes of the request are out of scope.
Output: 2:22:57
